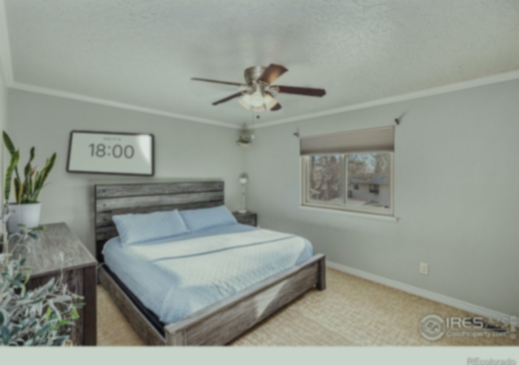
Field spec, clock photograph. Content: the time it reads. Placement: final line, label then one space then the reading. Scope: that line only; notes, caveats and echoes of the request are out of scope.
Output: 18:00
